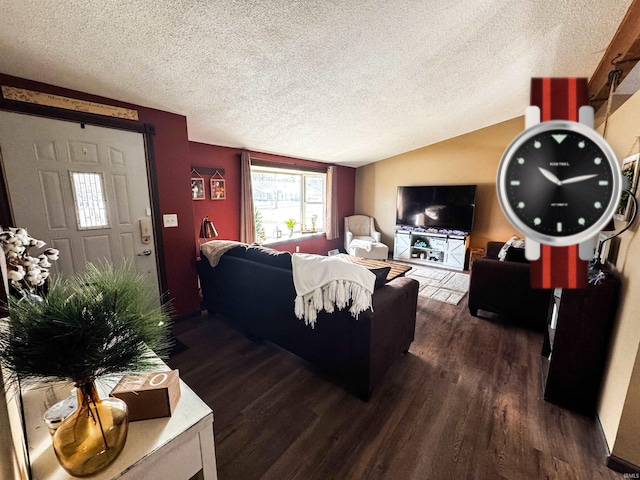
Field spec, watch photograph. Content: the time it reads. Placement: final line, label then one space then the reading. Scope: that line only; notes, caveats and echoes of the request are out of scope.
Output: 10:13
